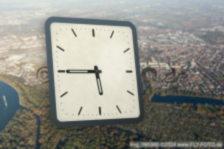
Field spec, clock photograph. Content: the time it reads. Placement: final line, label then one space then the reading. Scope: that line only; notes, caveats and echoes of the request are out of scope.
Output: 5:45
